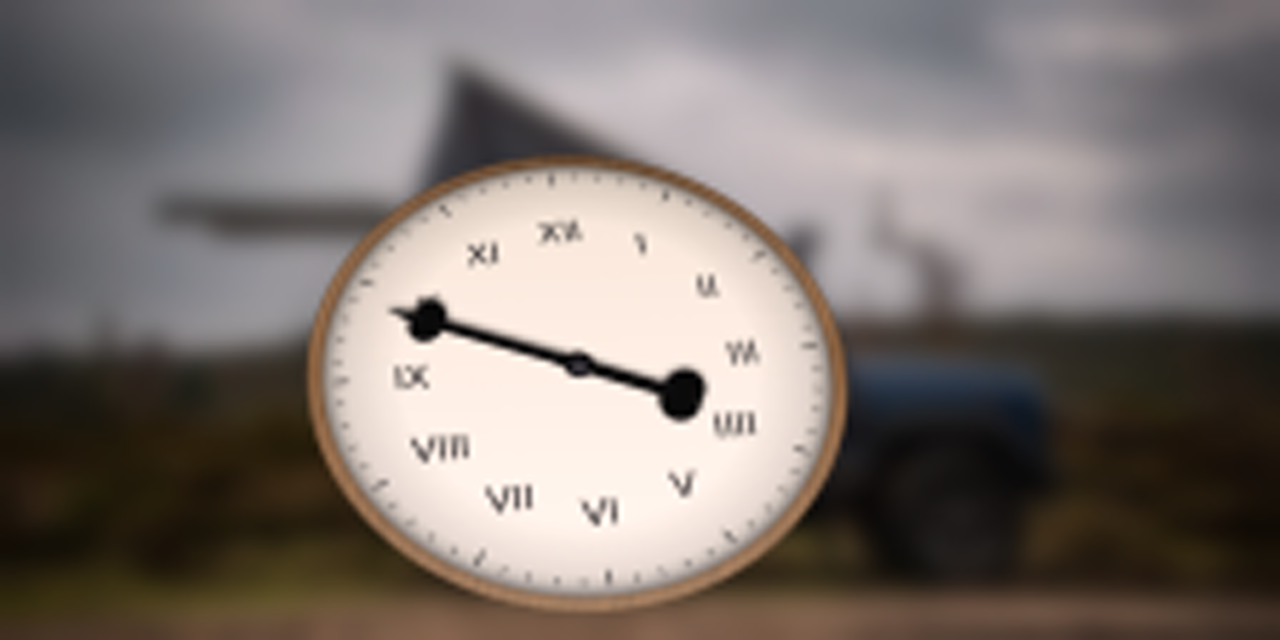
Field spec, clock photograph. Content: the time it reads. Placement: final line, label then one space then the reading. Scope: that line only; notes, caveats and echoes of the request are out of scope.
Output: 3:49
